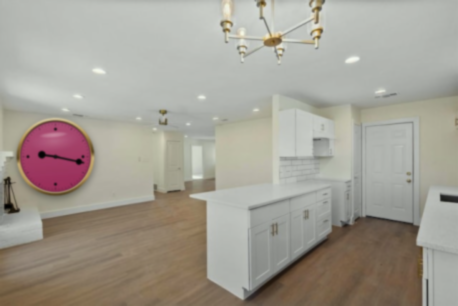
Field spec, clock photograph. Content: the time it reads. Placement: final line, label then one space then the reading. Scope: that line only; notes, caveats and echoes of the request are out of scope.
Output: 9:17
